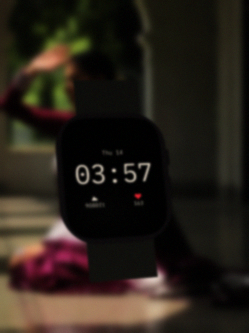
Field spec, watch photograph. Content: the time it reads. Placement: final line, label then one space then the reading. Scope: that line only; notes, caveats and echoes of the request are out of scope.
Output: 3:57
